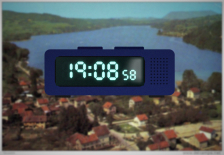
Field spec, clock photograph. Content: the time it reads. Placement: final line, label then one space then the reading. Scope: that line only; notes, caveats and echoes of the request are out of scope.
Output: 19:08:58
